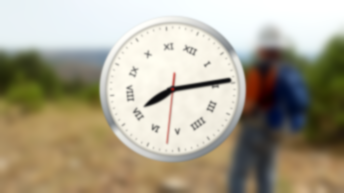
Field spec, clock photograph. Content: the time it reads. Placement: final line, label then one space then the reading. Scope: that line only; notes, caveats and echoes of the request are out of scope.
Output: 7:09:27
